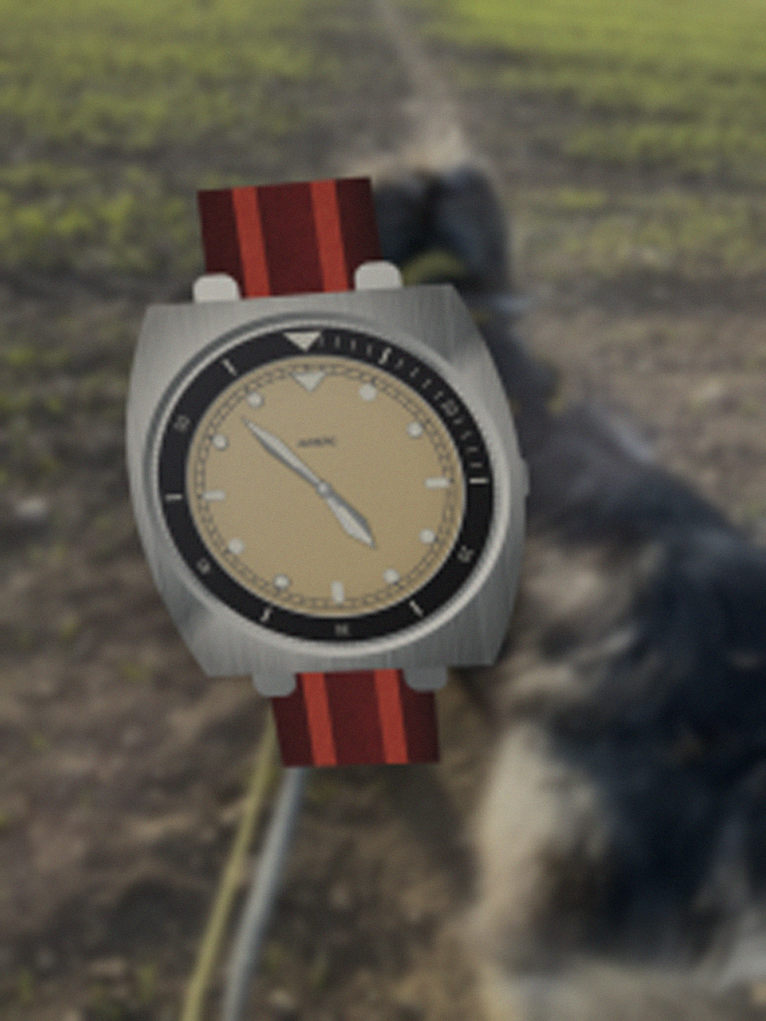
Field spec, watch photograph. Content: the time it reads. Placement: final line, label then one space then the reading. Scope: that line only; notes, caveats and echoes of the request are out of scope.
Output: 4:53
